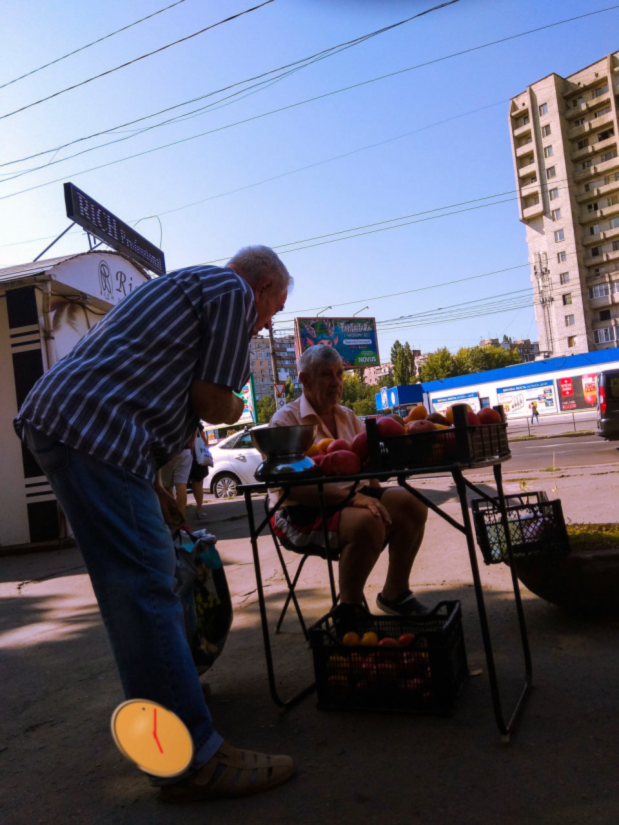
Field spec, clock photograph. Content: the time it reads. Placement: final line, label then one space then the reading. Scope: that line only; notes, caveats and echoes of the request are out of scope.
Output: 6:04
